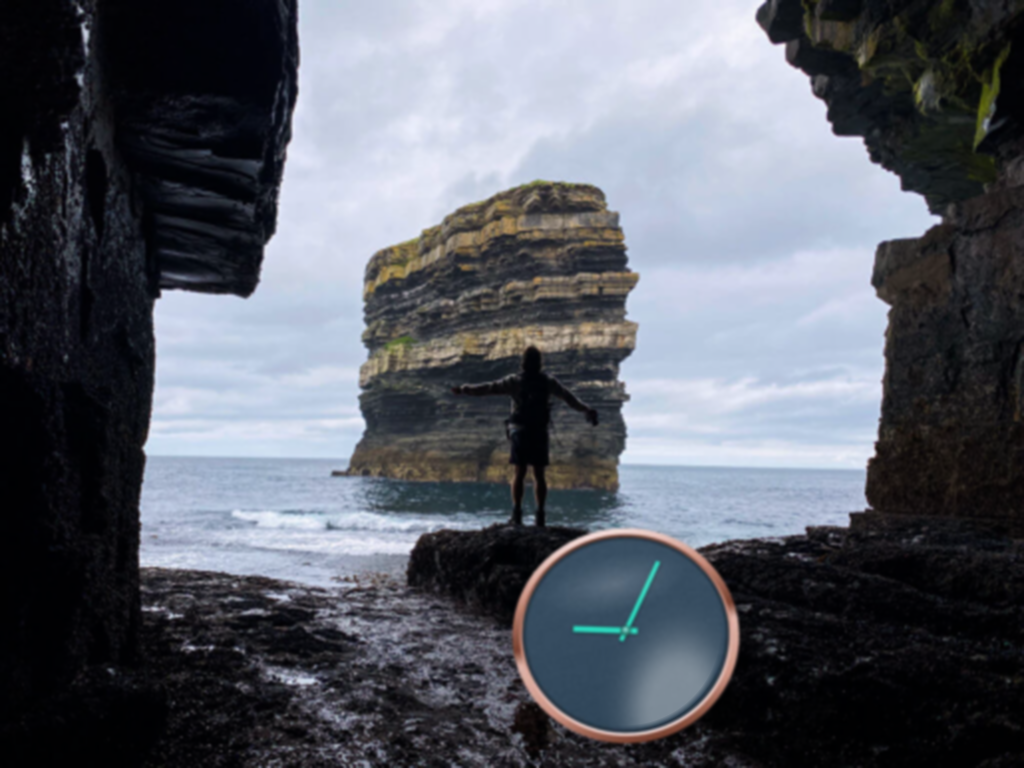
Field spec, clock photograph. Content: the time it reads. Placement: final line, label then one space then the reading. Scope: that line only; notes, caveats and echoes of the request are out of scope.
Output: 9:04
